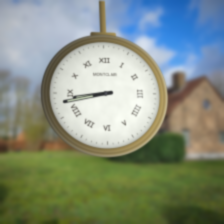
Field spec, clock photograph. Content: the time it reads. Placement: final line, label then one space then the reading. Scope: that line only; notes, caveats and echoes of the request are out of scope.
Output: 8:43
